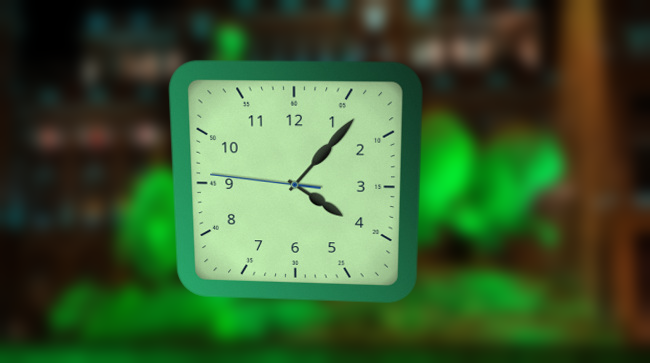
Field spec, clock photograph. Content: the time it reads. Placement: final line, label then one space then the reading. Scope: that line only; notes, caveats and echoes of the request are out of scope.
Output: 4:06:46
